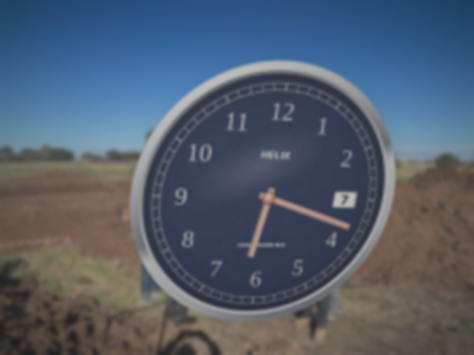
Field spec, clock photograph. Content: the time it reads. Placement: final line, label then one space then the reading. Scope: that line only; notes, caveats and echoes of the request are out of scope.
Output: 6:18
